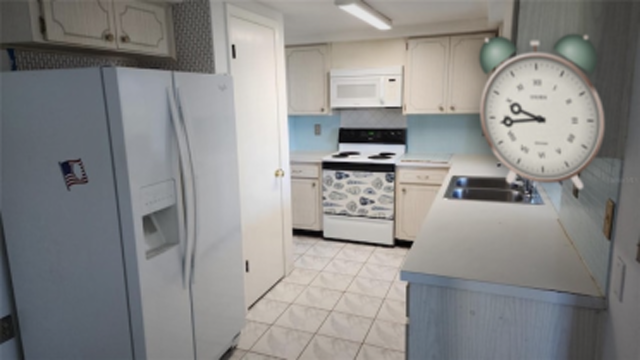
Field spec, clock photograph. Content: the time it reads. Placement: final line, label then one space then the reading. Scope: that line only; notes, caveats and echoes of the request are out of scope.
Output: 9:44
